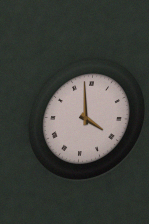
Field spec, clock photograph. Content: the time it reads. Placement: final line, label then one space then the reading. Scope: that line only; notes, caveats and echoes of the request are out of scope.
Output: 3:58
